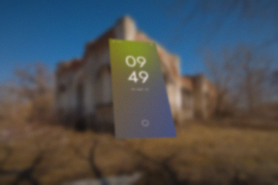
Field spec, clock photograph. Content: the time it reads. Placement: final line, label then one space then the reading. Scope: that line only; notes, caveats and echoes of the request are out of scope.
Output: 9:49
